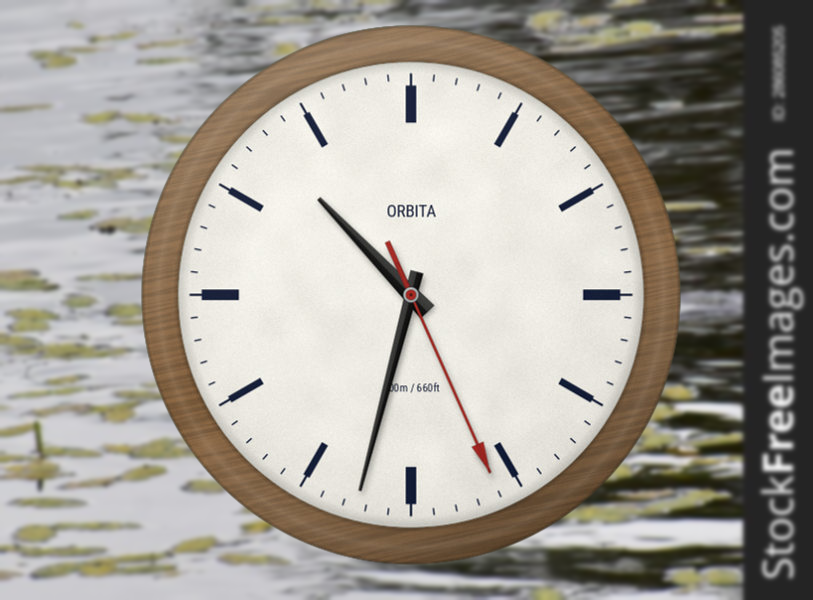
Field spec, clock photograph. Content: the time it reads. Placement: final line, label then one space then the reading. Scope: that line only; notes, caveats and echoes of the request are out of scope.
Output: 10:32:26
